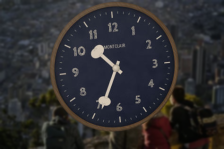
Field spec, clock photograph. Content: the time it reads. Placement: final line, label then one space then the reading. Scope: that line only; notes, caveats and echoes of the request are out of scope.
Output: 10:34
